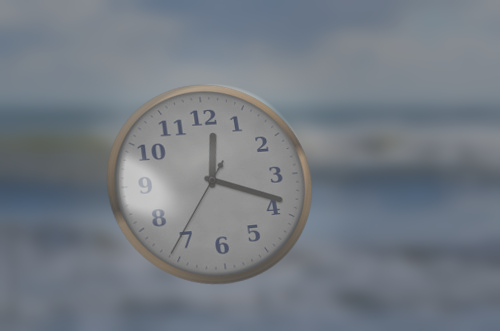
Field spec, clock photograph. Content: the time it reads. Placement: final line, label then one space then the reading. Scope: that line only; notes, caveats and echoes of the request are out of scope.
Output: 12:18:36
